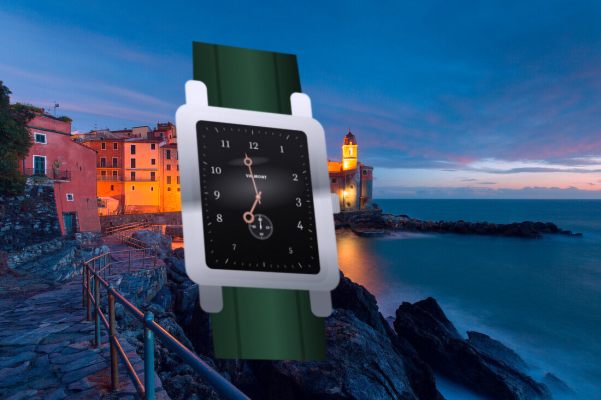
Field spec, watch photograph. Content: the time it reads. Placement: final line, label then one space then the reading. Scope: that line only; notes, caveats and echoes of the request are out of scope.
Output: 6:58
